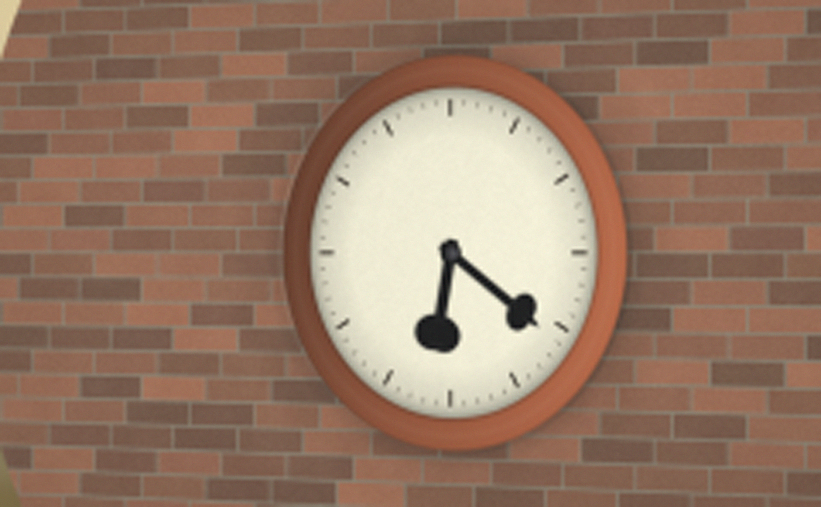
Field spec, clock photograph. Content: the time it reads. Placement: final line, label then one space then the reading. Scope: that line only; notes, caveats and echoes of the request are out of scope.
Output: 6:21
